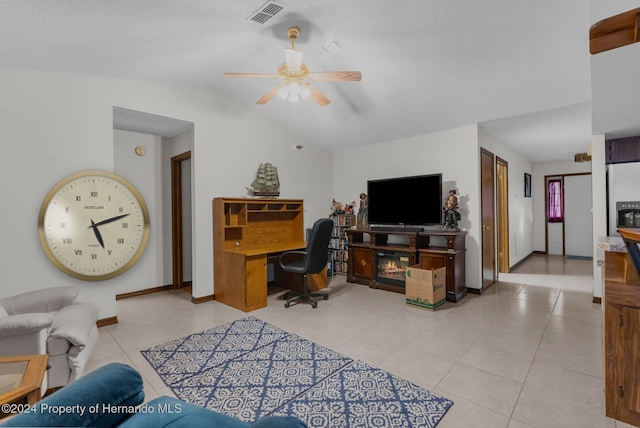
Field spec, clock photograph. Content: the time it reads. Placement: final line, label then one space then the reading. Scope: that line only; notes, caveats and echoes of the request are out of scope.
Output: 5:12
